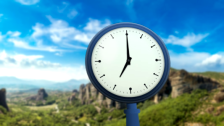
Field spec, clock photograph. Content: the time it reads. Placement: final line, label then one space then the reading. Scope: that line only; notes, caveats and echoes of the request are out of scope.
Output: 7:00
